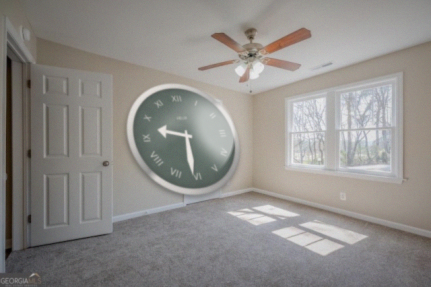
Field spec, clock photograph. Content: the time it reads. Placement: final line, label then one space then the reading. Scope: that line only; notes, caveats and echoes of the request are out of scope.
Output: 9:31
